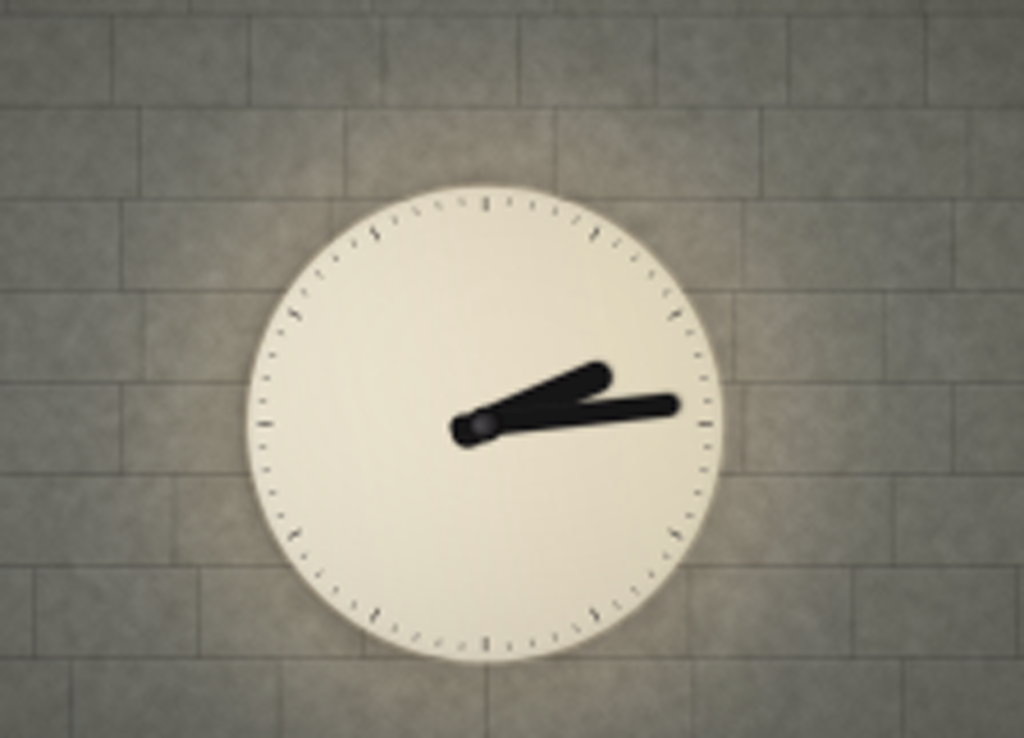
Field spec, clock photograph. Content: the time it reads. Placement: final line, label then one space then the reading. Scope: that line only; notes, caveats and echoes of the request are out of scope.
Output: 2:14
